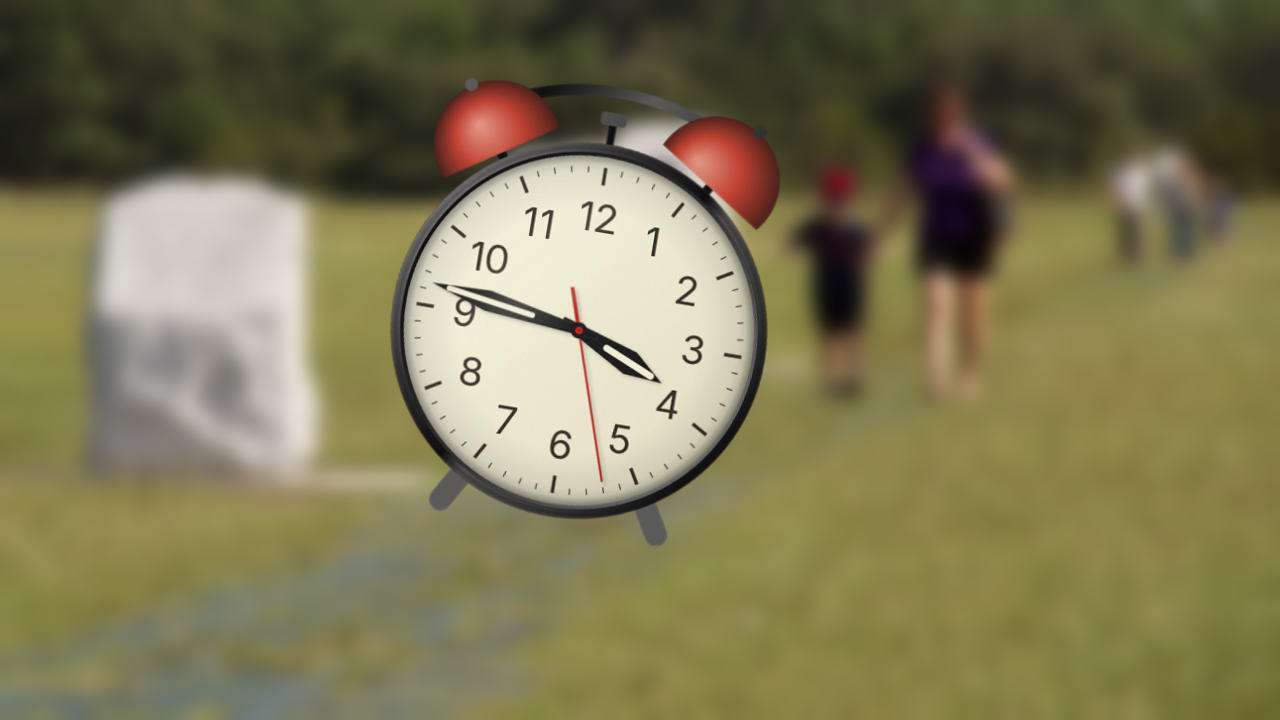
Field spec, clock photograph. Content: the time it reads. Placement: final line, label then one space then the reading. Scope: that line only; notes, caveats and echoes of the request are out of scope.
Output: 3:46:27
